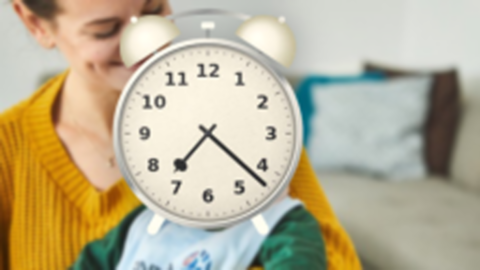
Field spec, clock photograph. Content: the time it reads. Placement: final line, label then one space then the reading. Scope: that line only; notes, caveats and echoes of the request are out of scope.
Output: 7:22
